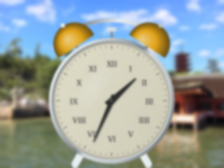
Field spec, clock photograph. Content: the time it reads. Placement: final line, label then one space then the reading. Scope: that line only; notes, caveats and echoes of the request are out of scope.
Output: 1:34
